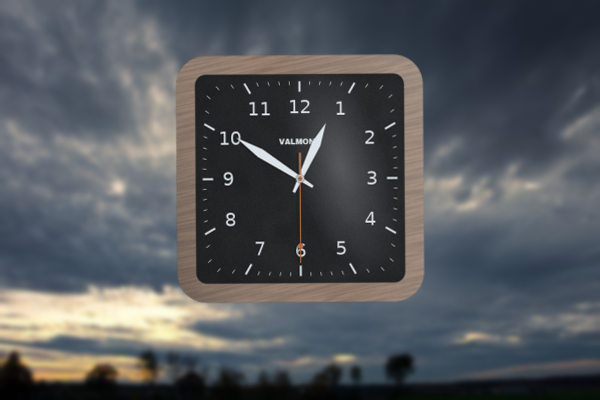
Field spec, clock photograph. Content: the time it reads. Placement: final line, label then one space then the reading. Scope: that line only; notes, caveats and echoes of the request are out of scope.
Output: 12:50:30
